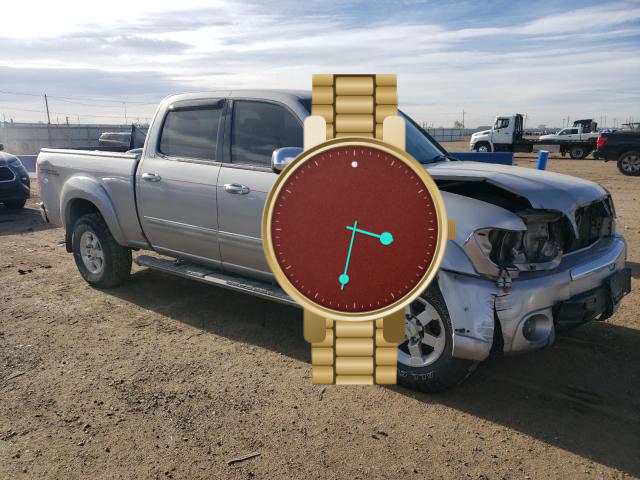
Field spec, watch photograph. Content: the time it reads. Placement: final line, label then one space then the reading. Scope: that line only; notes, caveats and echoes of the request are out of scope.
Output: 3:32
